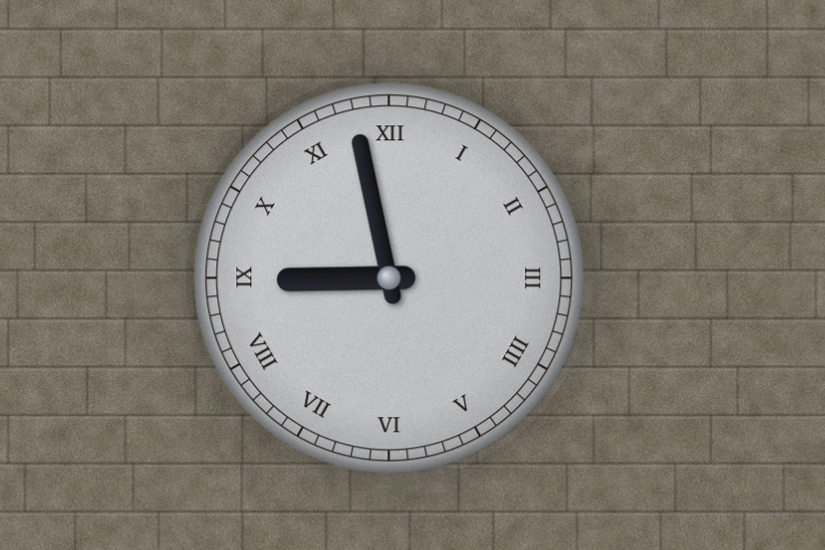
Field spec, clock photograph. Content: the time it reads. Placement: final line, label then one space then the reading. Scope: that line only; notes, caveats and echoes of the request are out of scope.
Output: 8:58
